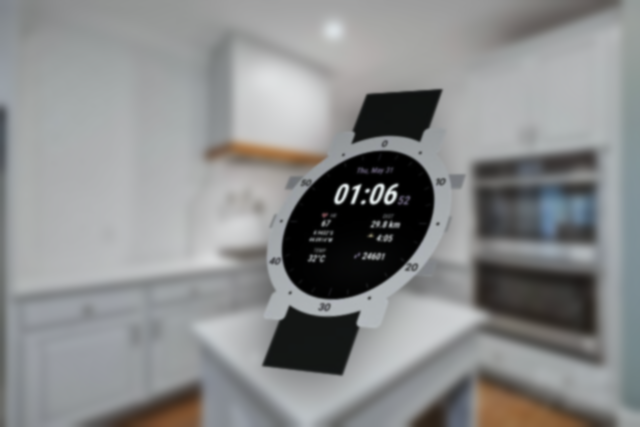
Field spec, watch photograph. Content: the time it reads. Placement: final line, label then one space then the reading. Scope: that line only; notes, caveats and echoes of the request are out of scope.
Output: 1:06:52
